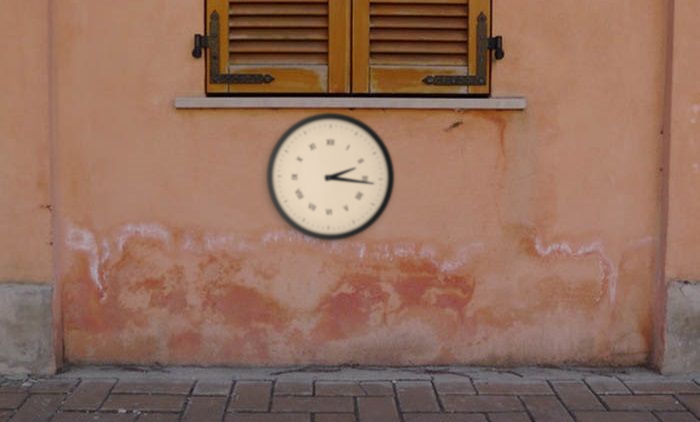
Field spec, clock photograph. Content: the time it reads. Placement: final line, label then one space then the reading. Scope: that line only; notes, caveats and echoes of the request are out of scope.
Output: 2:16
